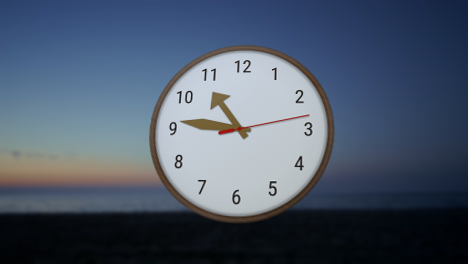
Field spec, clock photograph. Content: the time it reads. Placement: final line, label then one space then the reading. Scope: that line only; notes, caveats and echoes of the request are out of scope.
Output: 10:46:13
